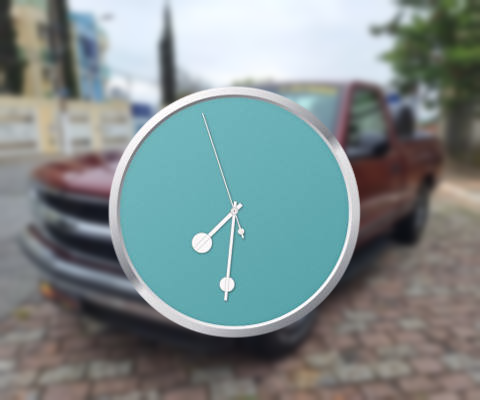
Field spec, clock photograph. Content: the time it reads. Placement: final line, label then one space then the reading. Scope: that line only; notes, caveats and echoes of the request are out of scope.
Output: 7:30:57
